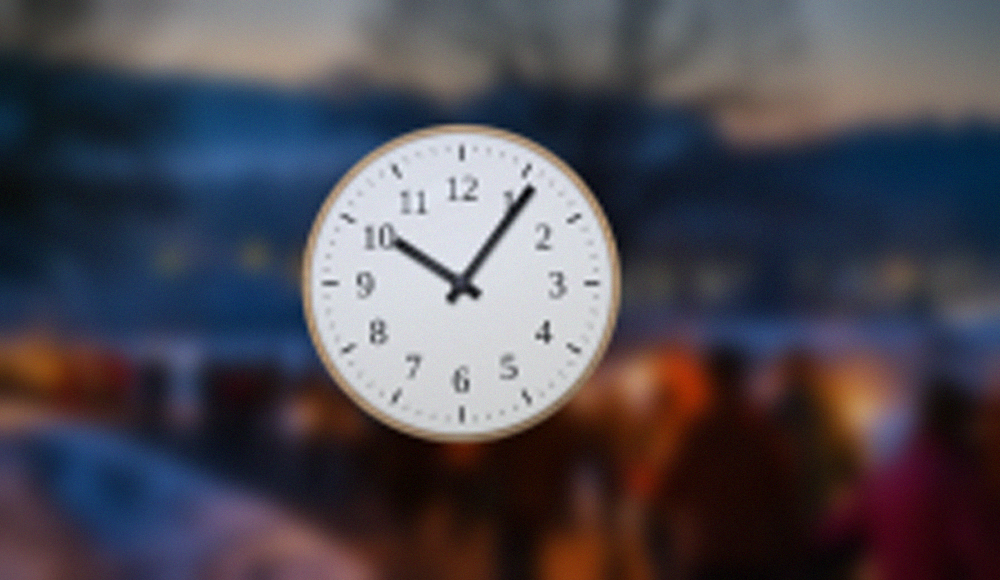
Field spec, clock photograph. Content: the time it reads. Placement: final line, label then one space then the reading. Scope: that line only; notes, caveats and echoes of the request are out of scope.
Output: 10:06
